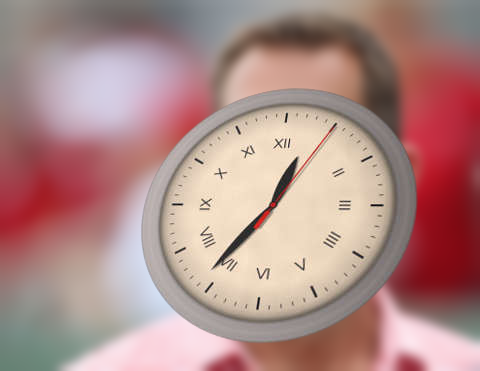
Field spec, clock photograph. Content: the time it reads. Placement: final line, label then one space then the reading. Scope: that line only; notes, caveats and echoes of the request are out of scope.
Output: 12:36:05
